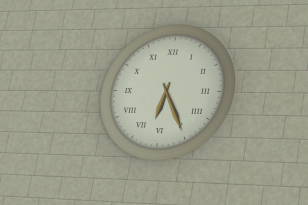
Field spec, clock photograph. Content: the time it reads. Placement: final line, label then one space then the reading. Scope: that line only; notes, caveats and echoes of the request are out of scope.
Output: 6:25
